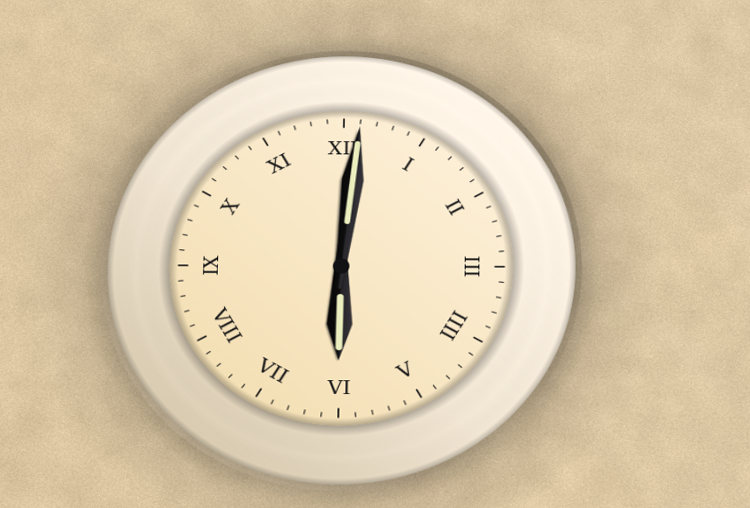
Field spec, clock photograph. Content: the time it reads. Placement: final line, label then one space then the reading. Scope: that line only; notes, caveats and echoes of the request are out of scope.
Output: 6:01
